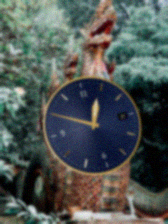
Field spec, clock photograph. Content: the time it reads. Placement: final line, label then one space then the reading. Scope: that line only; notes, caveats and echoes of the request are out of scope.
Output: 12:50
